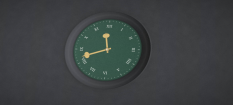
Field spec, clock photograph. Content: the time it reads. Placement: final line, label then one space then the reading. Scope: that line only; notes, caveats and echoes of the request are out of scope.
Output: 11:42
